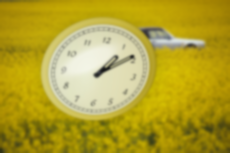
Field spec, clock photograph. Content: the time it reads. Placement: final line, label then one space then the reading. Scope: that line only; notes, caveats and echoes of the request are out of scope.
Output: 1:09
